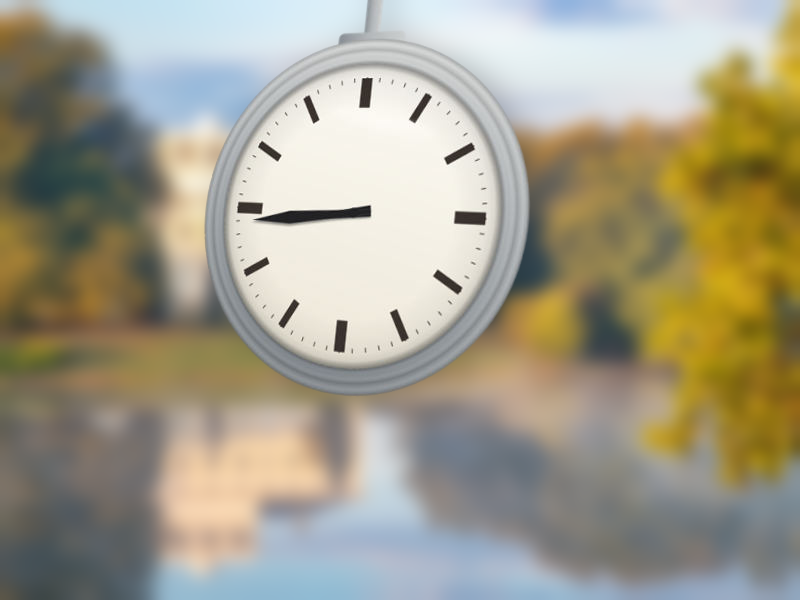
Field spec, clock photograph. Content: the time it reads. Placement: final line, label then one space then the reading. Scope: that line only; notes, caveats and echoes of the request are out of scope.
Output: 8:44
